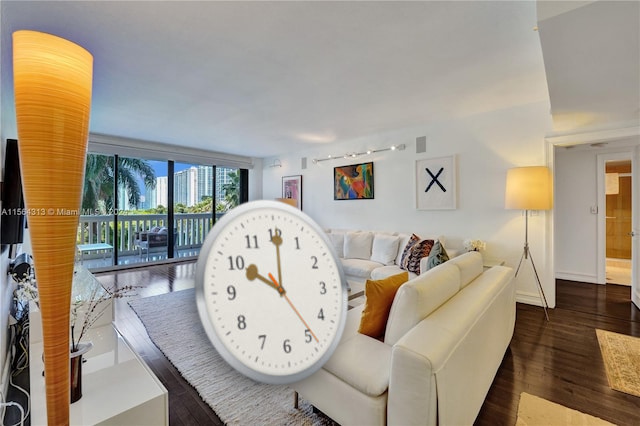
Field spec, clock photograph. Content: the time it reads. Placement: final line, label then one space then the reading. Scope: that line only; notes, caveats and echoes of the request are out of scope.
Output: 10:00:24
